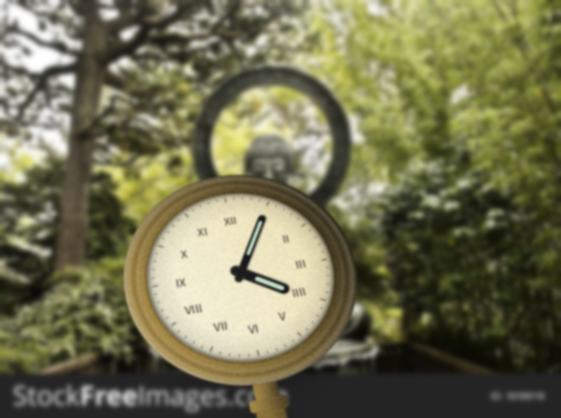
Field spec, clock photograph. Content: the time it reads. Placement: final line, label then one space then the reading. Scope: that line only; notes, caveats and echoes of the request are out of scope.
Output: 4:05
